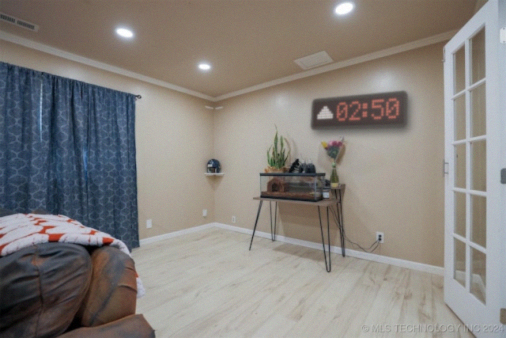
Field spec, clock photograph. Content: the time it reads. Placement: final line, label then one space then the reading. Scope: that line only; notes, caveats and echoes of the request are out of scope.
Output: 2:50
